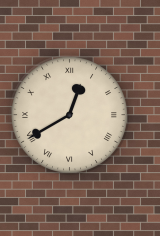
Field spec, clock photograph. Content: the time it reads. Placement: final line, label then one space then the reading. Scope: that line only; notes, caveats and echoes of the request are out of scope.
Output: 12:40
